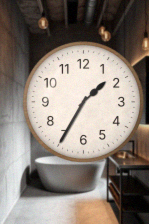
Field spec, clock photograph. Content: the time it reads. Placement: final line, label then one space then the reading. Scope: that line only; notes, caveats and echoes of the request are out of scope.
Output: 1:35
